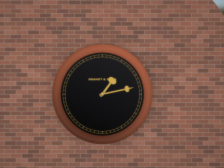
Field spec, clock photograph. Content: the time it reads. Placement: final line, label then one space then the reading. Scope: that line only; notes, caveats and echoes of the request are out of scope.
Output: 1:13
